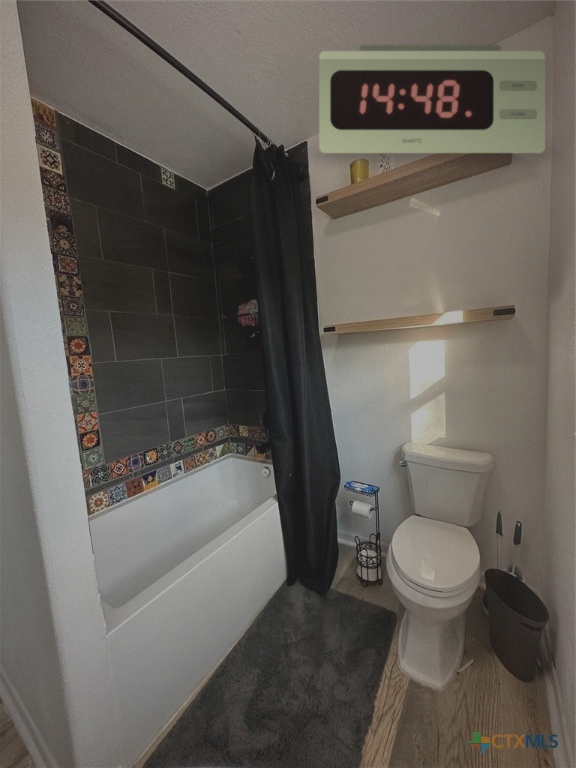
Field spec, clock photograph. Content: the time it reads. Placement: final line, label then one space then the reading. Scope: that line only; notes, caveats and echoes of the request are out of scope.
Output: 14:48
